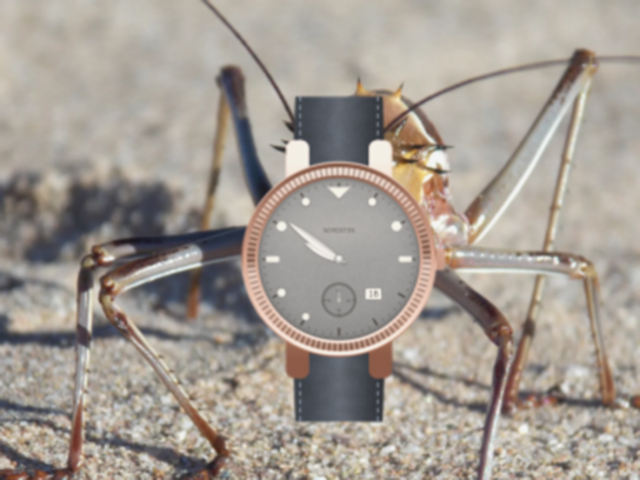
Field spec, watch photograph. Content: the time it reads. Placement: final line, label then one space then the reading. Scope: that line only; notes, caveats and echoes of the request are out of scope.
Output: 9:51
